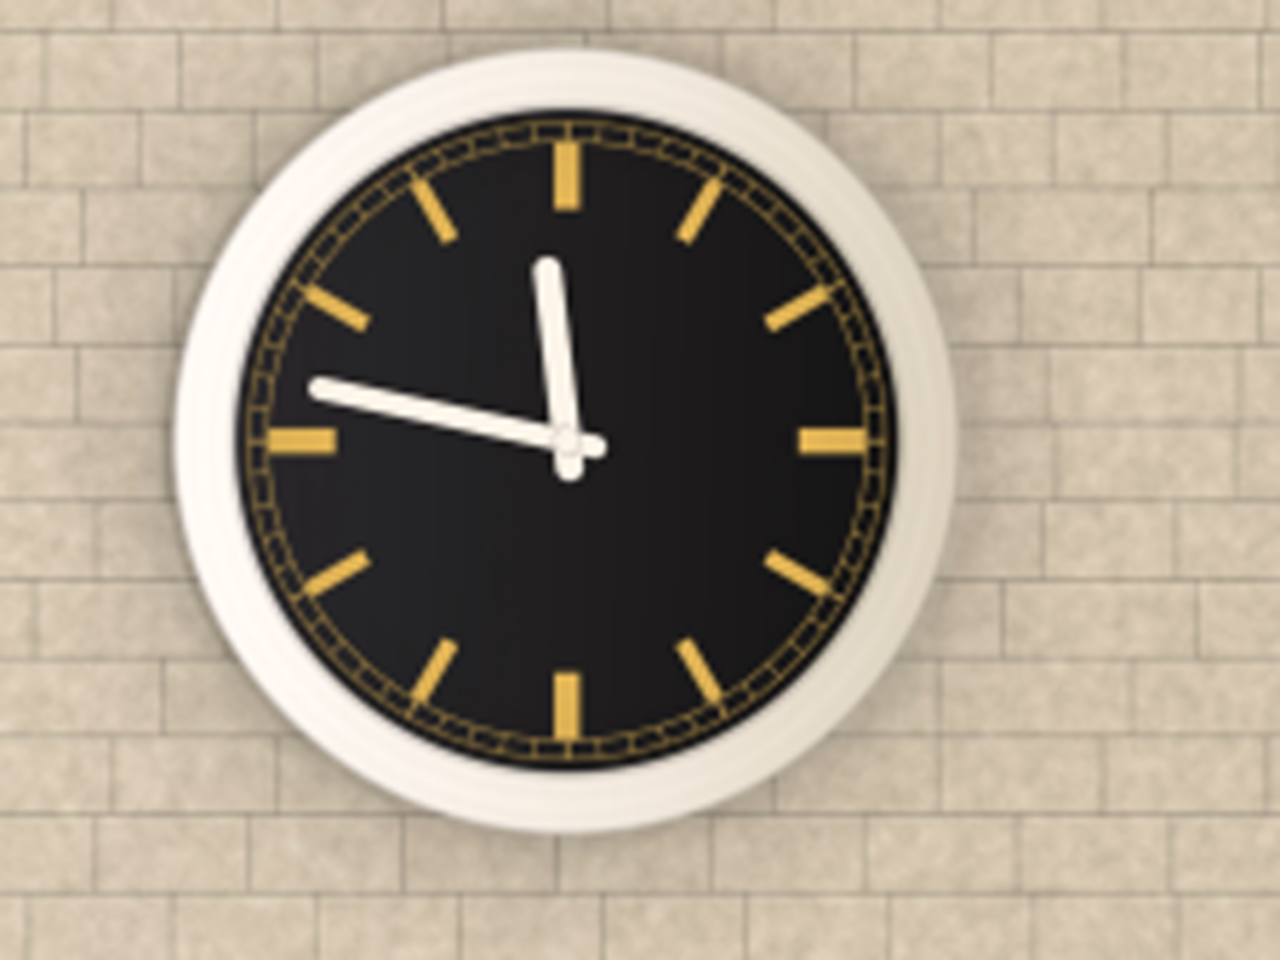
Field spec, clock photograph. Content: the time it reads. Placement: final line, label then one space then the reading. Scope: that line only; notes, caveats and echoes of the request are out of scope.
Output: 11:47
